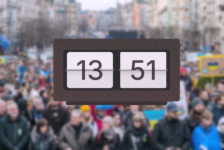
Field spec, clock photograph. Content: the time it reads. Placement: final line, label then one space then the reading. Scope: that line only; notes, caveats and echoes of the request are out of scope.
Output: 13:51
